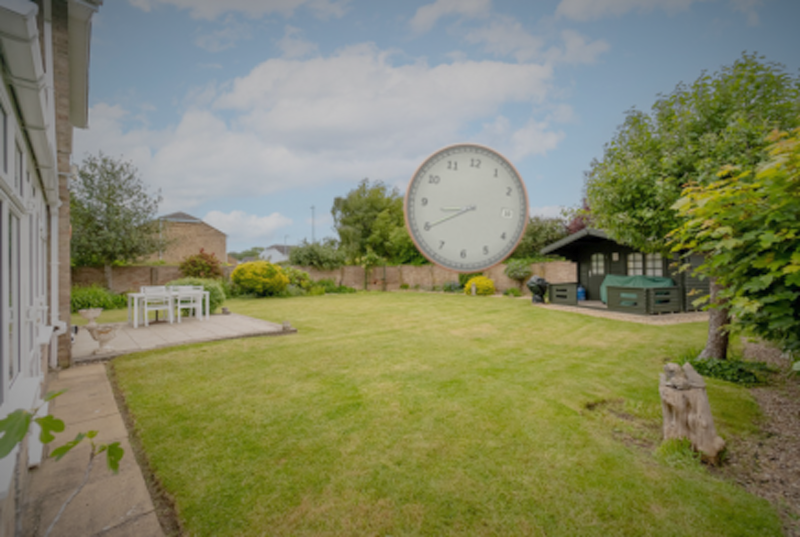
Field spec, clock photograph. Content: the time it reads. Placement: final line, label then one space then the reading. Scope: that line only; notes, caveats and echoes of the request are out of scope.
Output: 8:40
